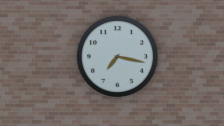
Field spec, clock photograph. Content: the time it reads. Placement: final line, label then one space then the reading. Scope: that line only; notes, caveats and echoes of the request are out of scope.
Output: 7:17
